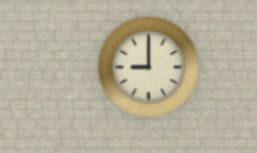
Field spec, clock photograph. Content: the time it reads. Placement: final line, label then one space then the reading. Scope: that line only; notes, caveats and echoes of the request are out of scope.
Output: 9:00
